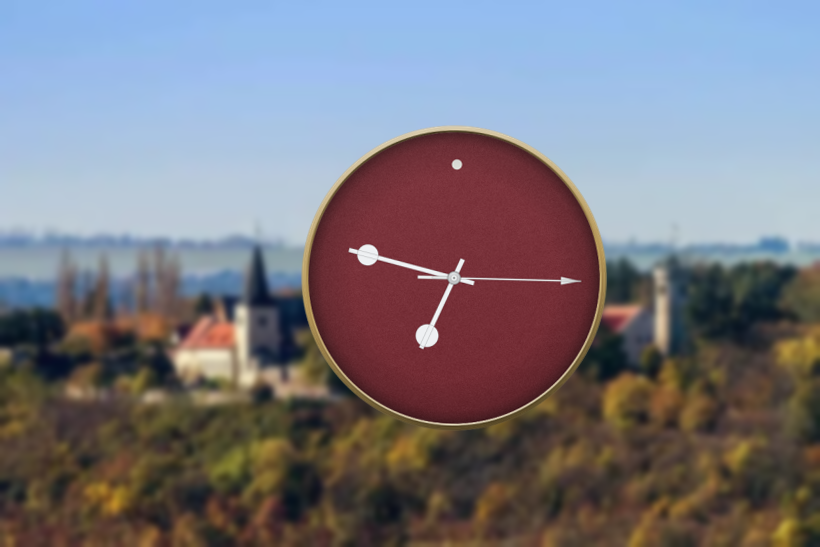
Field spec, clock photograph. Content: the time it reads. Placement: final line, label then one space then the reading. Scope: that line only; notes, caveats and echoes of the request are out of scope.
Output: 6:47:15
